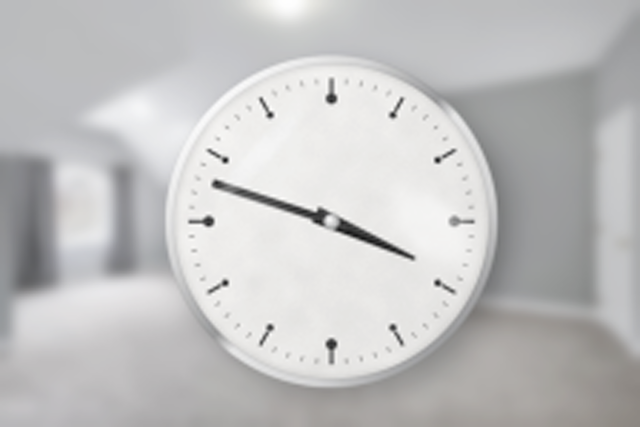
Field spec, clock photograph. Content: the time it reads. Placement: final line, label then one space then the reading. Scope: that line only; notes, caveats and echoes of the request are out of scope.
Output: 3:48
